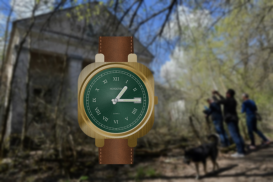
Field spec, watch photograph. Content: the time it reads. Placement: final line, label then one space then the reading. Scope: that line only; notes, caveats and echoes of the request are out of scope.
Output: 1:15
